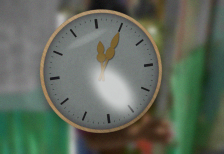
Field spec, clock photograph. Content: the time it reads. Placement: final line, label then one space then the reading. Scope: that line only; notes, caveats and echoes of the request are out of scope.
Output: 12:05
